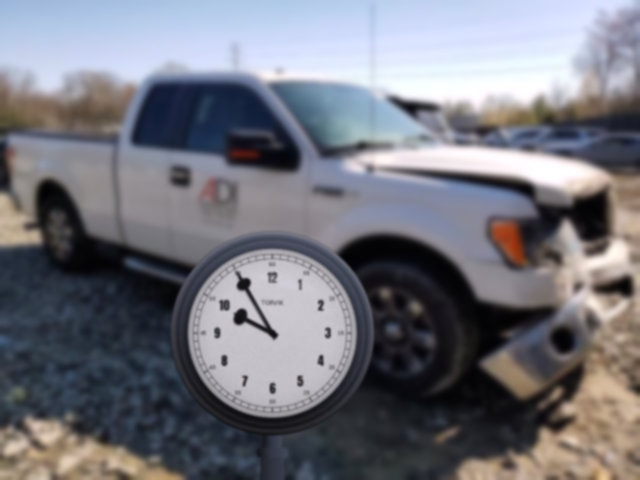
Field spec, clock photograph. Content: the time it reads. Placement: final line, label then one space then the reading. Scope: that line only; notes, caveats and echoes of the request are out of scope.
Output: 9:55
